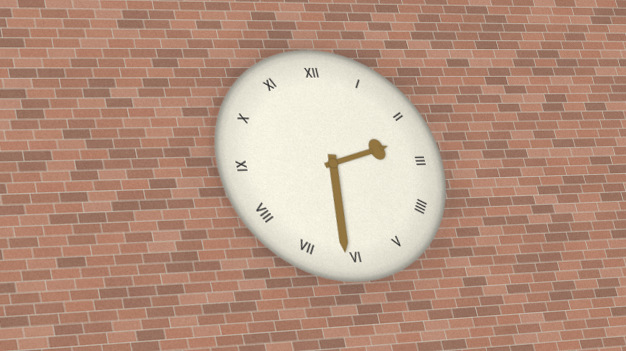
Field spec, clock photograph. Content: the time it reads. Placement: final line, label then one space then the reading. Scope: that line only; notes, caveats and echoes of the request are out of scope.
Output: 2:31
